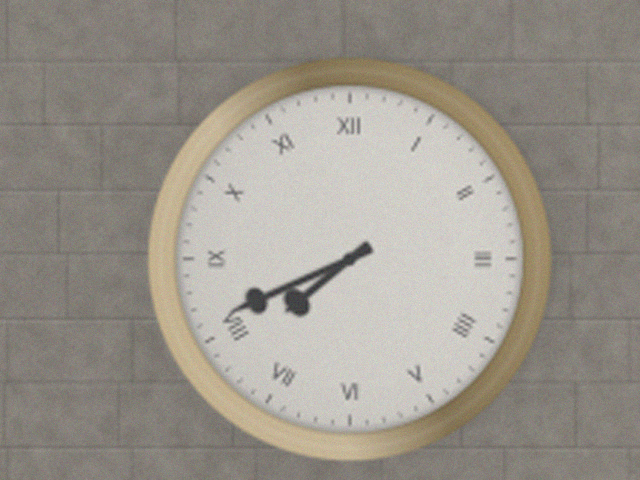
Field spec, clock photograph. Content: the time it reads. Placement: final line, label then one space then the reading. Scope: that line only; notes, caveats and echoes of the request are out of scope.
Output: 7:41
